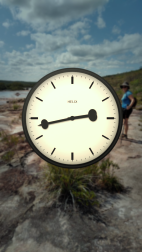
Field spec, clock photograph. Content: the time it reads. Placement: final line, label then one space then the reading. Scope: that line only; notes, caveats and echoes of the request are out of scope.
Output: 2:43
